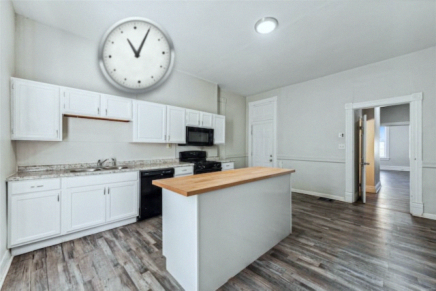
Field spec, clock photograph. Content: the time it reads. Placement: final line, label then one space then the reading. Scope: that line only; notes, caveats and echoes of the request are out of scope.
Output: 11:05
